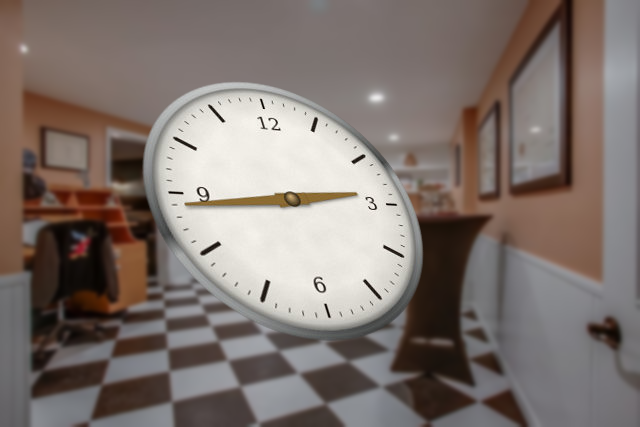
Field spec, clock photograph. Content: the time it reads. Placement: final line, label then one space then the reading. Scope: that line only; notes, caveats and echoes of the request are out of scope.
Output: 2:44
